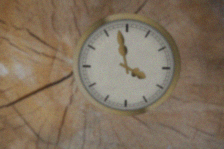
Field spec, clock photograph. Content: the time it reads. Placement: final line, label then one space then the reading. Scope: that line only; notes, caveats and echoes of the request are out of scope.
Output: 3:58
